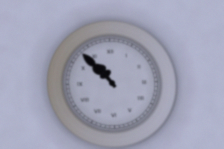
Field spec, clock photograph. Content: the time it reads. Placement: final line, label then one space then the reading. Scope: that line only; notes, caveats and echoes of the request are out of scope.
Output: 10:53
